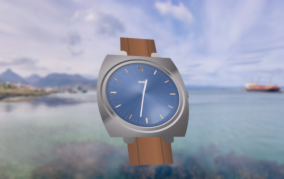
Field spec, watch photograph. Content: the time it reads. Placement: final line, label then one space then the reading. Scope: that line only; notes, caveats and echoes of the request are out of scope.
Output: 12:32
